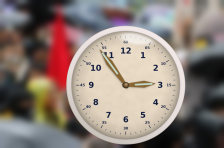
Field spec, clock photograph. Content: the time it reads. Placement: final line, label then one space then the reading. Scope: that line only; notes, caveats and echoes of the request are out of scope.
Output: 2:54
